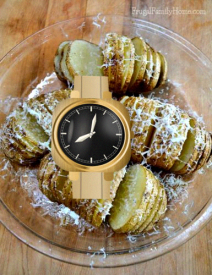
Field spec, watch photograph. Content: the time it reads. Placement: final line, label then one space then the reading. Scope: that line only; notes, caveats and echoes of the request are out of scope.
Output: 8:02
